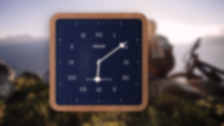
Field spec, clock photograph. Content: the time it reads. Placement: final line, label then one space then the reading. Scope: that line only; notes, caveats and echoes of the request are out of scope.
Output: 6:09
